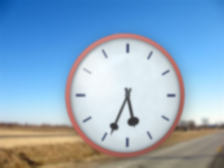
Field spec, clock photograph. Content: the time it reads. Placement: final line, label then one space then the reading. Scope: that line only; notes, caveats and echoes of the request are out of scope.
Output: 5:34
